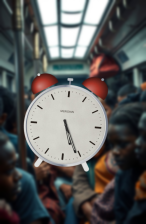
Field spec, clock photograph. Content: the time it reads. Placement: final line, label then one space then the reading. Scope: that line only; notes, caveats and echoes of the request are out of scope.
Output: 5:26
